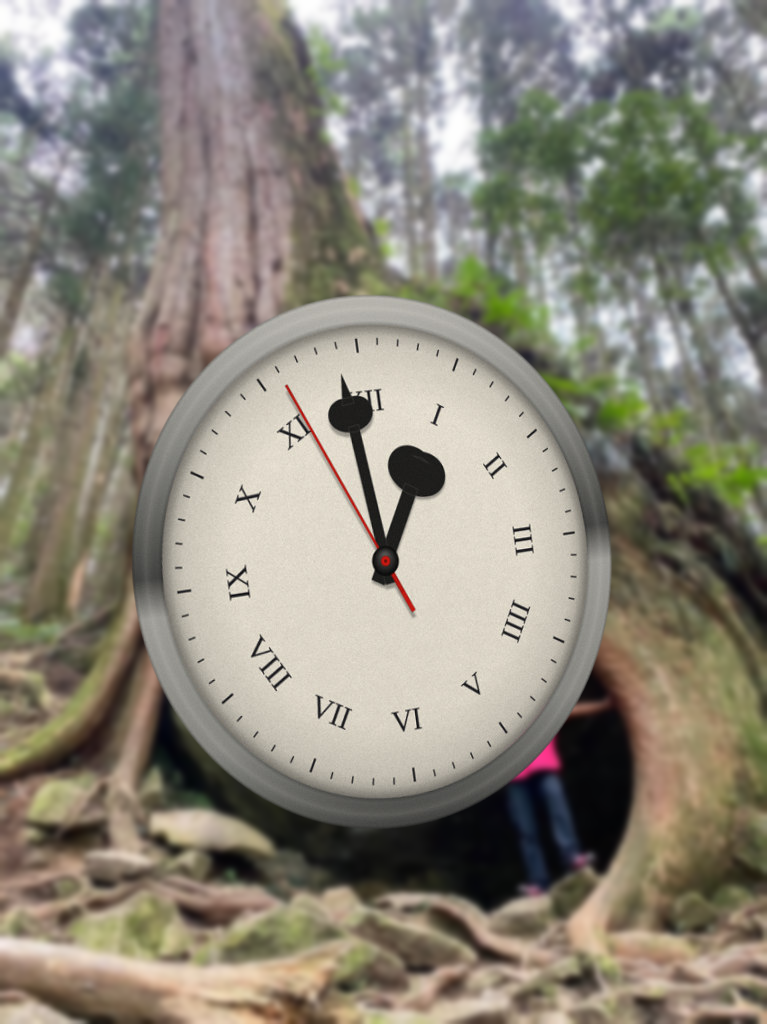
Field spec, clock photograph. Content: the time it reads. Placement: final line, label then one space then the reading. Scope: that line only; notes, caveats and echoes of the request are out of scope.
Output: 12:58:56
